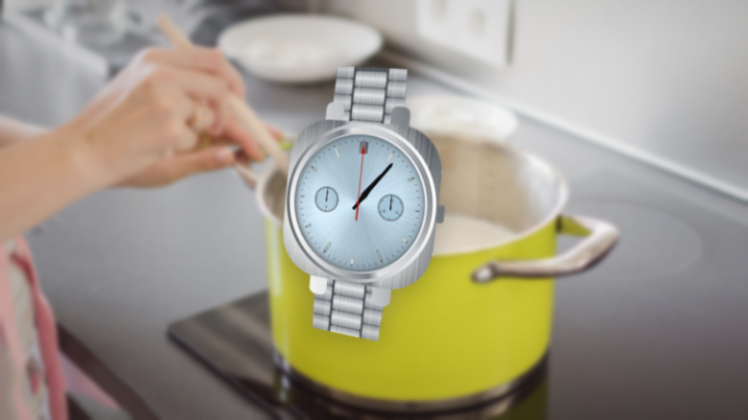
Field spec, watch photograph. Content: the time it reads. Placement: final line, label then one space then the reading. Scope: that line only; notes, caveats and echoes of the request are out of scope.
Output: 1:06
